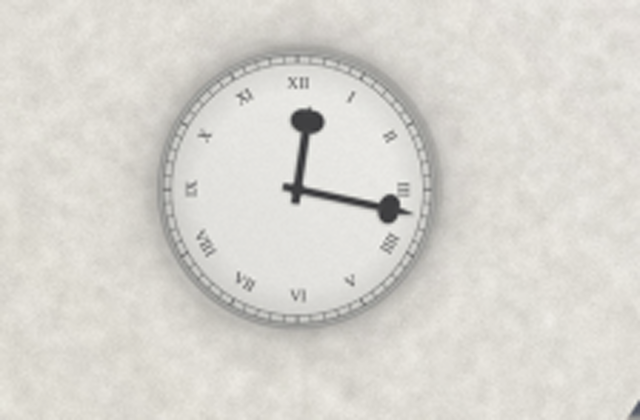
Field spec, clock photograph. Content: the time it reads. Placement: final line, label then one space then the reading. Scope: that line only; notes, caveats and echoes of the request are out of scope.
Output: 12:17
